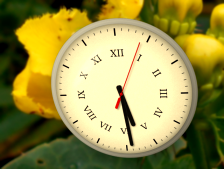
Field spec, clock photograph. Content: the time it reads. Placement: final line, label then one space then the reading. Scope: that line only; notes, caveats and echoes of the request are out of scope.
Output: 5:29:04
